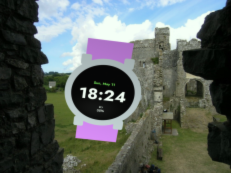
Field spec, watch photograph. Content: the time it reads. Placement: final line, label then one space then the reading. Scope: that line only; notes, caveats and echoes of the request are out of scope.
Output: 18:24
